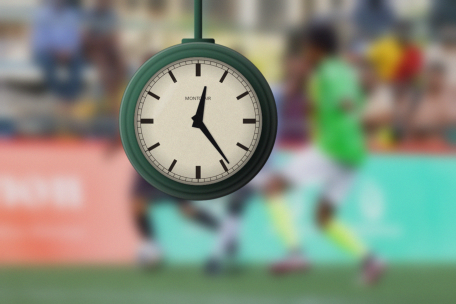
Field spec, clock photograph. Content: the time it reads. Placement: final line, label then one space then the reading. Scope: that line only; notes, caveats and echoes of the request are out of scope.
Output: 12:24
